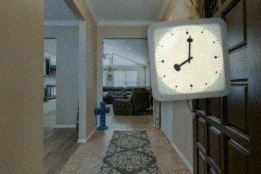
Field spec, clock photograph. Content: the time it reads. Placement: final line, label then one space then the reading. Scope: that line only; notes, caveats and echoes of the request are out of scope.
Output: 8:01
